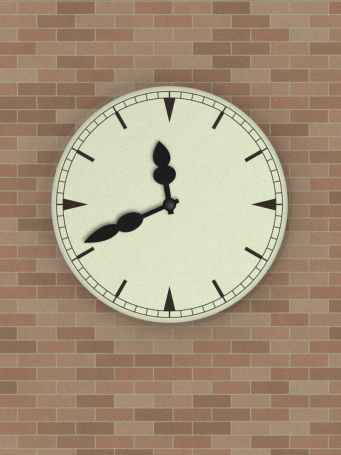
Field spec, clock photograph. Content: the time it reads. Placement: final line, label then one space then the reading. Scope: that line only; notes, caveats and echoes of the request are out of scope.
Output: 11:41
